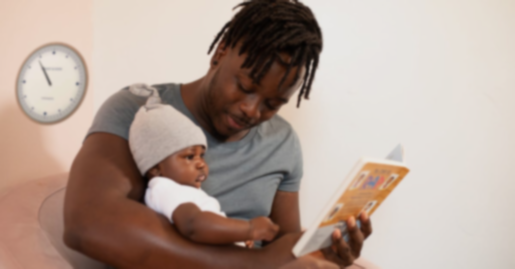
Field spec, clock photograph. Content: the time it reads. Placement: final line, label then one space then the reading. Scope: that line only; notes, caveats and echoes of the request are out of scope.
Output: 10:54
